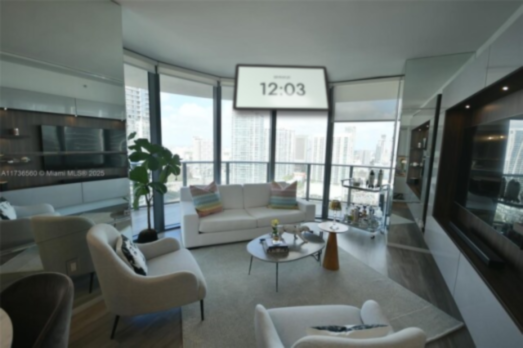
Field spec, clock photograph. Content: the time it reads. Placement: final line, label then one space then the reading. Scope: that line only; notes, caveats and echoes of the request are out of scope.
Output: 12:03
